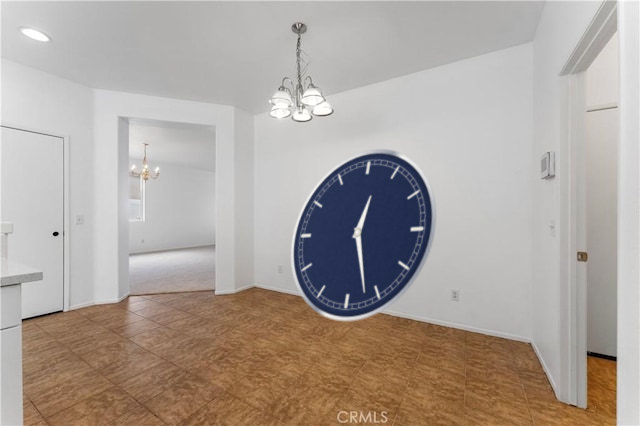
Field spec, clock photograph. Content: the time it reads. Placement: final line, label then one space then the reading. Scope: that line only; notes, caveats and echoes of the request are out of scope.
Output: 12:27
